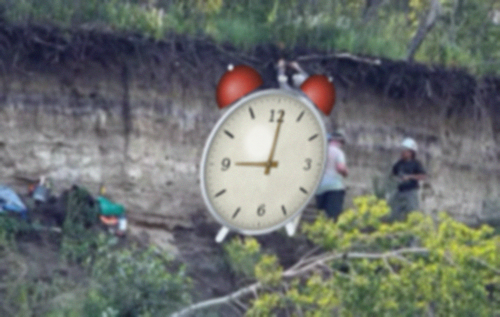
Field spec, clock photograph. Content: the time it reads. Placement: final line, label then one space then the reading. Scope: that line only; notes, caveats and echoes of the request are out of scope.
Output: 9:01
